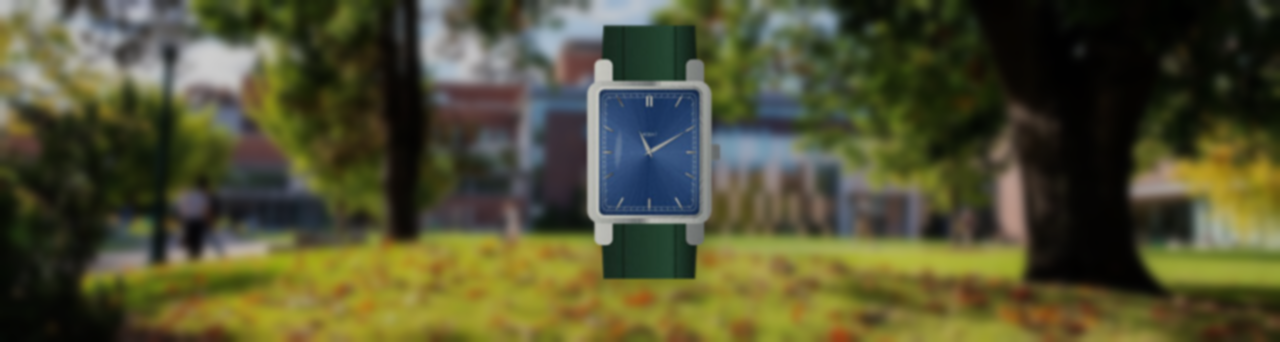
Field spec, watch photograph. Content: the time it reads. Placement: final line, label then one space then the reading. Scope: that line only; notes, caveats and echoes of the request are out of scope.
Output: 11:10
